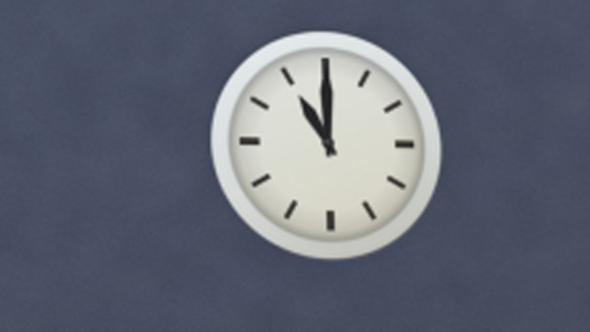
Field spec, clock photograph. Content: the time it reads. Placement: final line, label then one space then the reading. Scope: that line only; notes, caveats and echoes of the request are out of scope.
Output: 11:00
